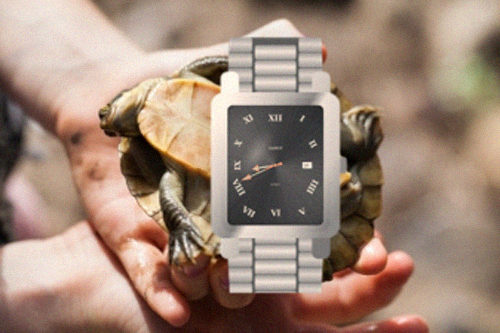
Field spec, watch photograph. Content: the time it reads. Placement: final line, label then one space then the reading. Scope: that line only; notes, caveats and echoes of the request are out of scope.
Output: 8:41
